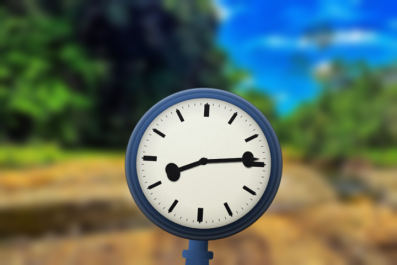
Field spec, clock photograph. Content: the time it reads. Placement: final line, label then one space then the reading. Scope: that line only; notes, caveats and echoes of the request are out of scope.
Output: 8:14
